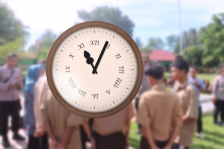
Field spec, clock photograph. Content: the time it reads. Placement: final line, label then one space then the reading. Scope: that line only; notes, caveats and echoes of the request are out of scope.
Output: 11:04
